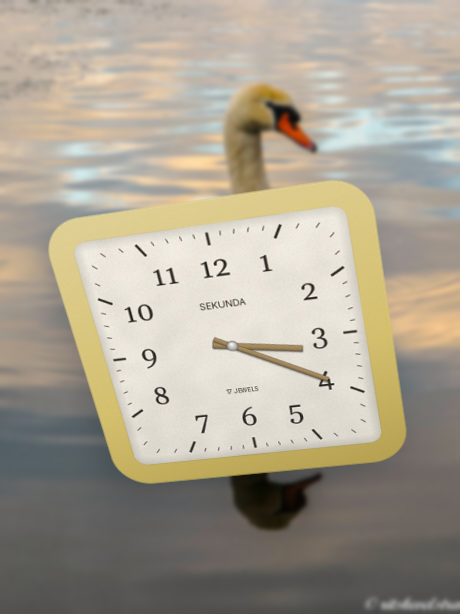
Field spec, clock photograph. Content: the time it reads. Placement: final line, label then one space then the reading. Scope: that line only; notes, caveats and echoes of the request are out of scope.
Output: 3:20
